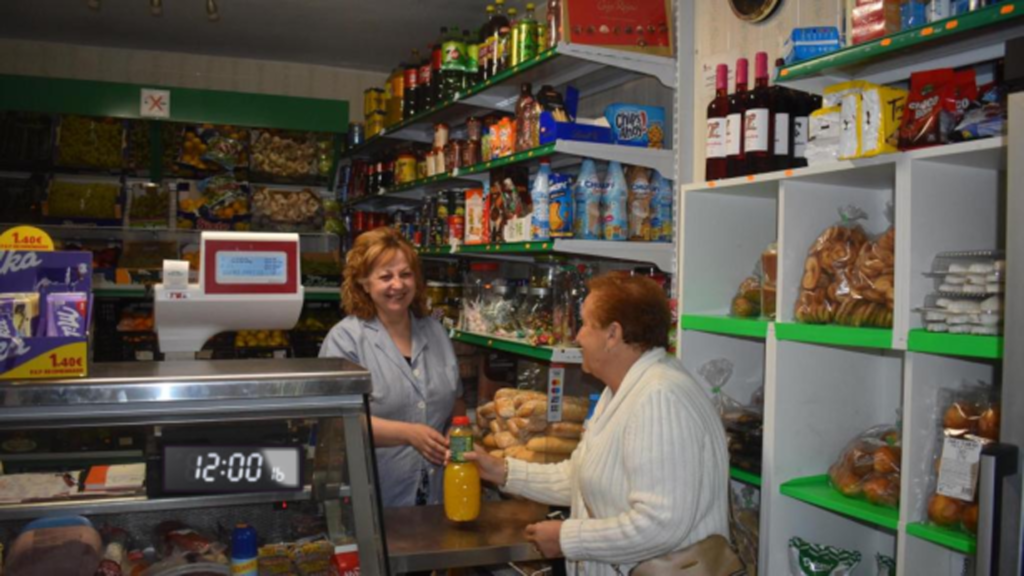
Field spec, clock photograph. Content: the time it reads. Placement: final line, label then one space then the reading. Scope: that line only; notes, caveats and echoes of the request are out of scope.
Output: 12:00:16
